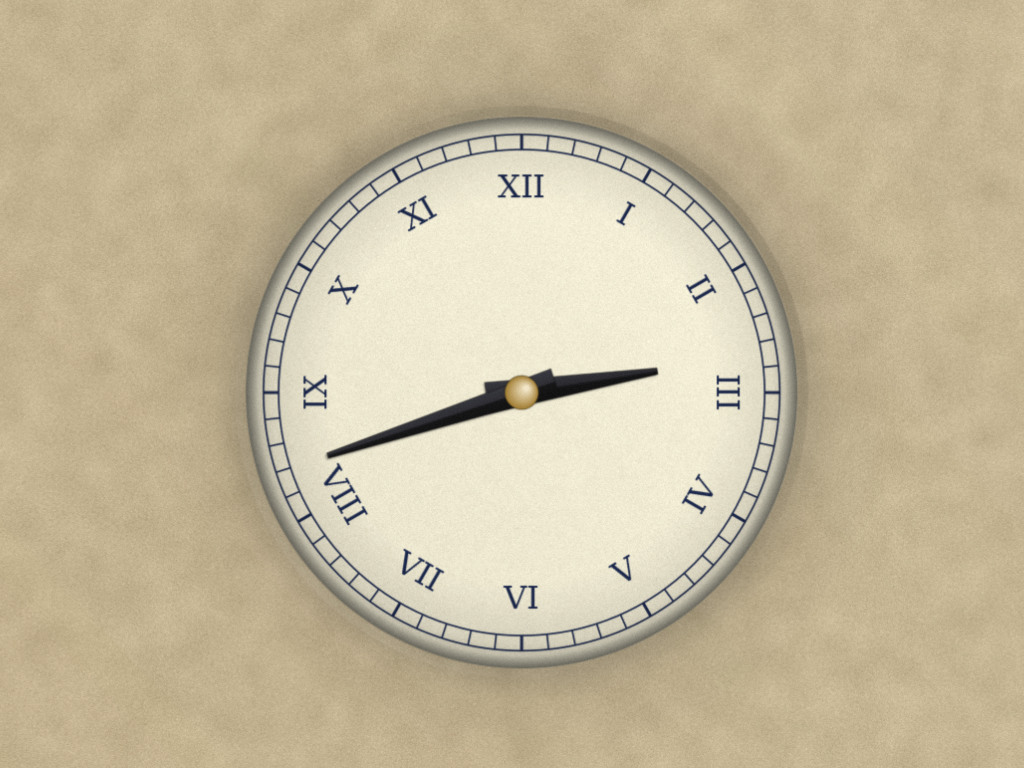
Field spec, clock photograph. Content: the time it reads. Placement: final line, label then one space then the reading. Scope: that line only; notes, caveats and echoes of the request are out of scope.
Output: 2:42
